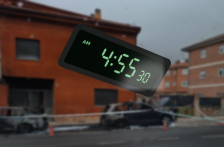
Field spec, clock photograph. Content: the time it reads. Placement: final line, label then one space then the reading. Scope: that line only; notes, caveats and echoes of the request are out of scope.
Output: 4:55:30
